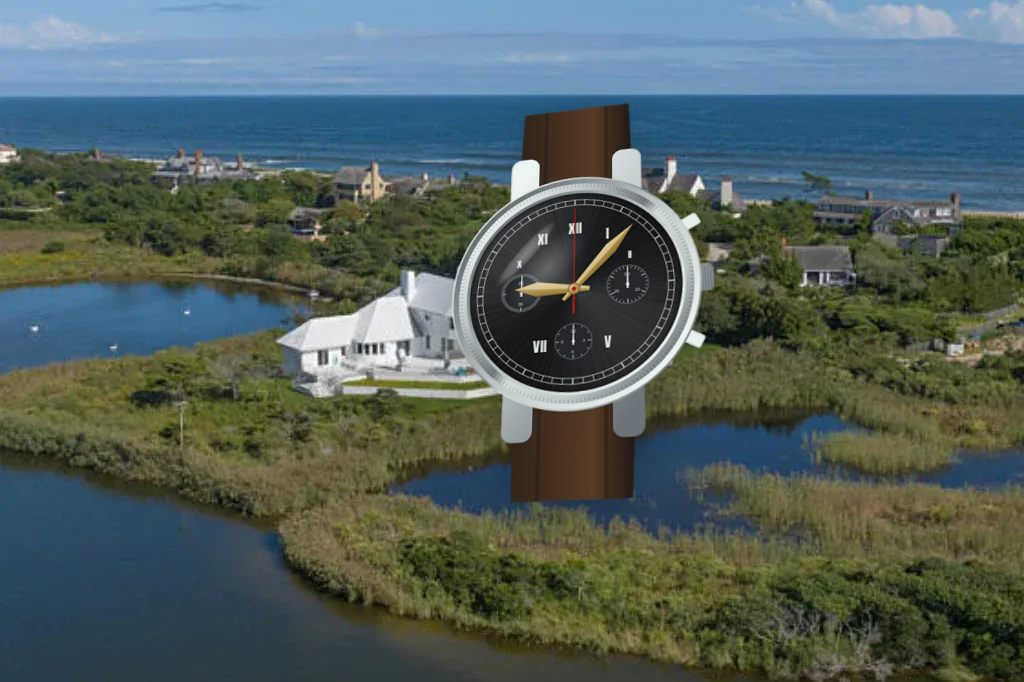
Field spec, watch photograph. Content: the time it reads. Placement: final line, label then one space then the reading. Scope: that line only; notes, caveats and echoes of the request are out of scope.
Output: 9:07
